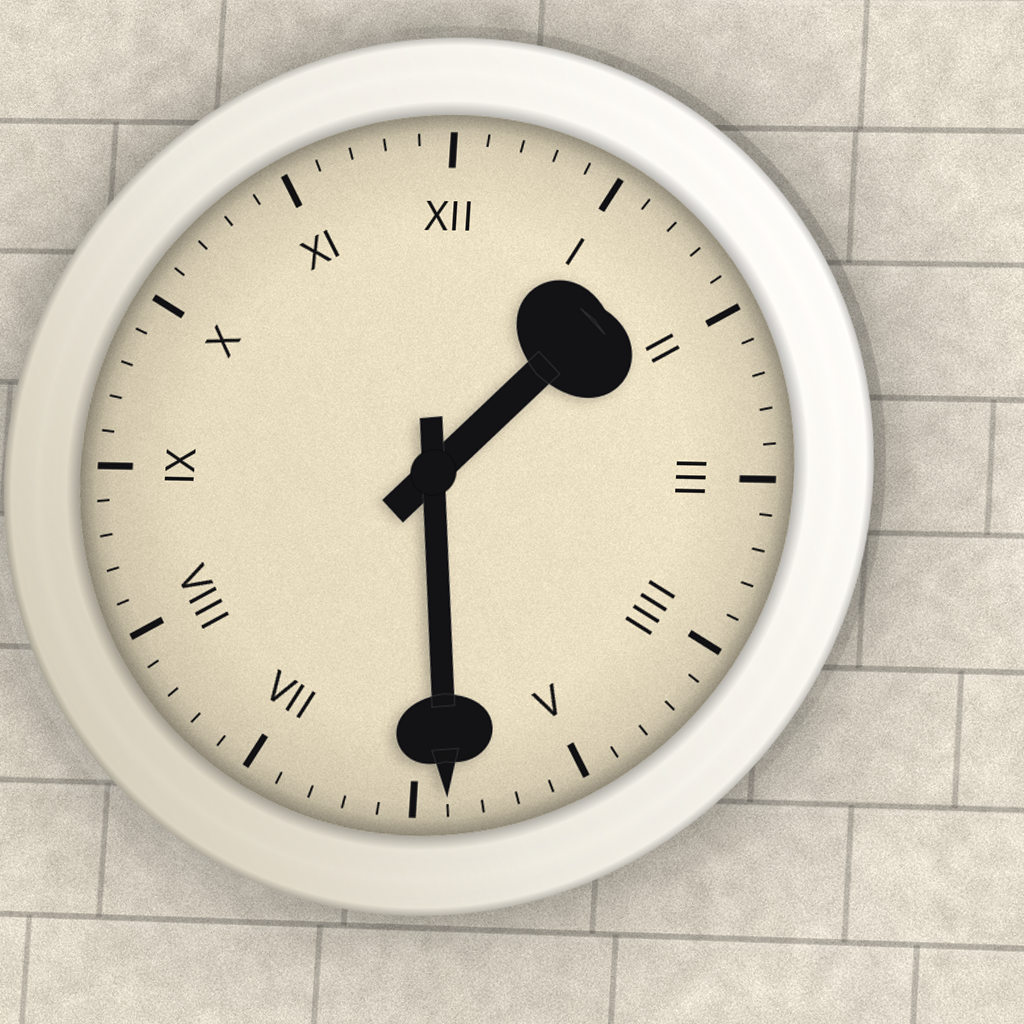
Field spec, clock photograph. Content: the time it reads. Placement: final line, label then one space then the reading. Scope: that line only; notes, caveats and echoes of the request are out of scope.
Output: 1:29
